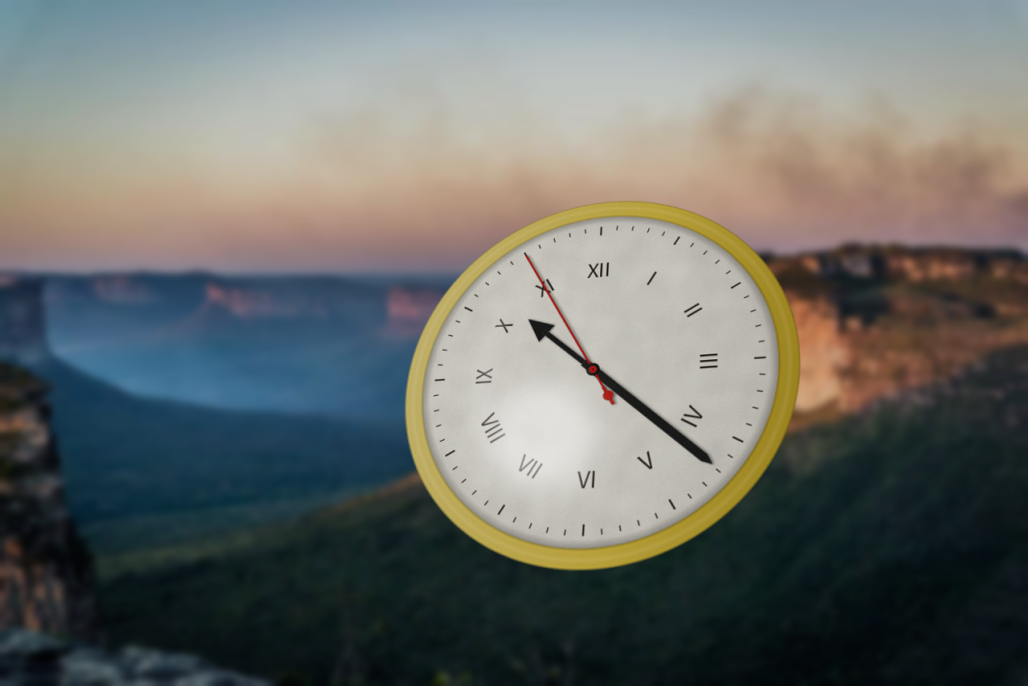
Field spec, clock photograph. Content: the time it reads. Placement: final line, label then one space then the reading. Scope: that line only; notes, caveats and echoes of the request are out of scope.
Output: 10:21:55
